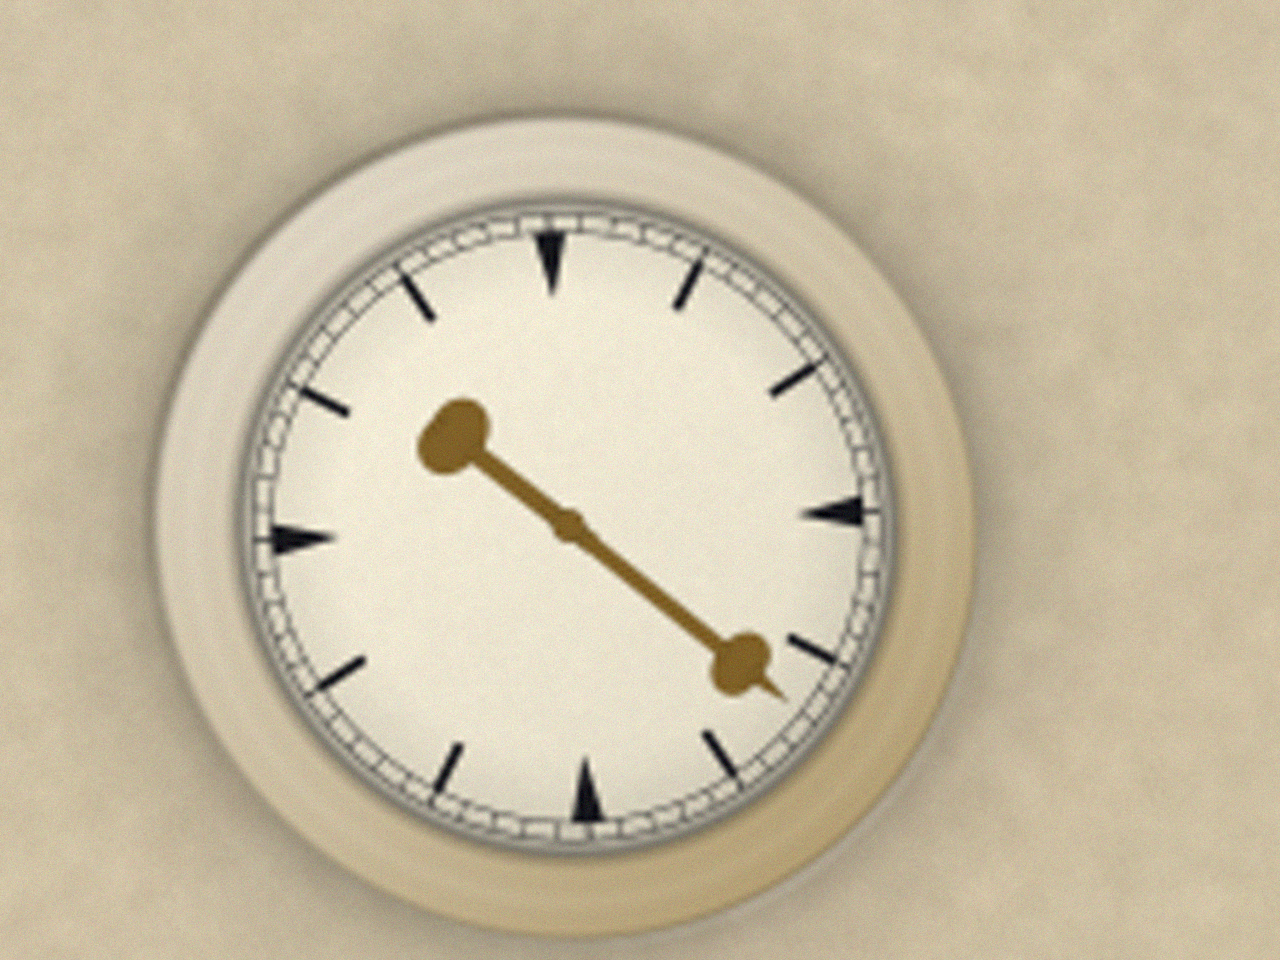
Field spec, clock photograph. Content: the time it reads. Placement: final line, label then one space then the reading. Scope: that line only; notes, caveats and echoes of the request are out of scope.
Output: 10:22
